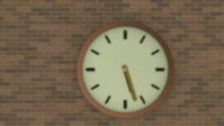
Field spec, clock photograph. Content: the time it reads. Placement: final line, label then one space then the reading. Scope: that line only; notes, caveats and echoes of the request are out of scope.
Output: 5:27
